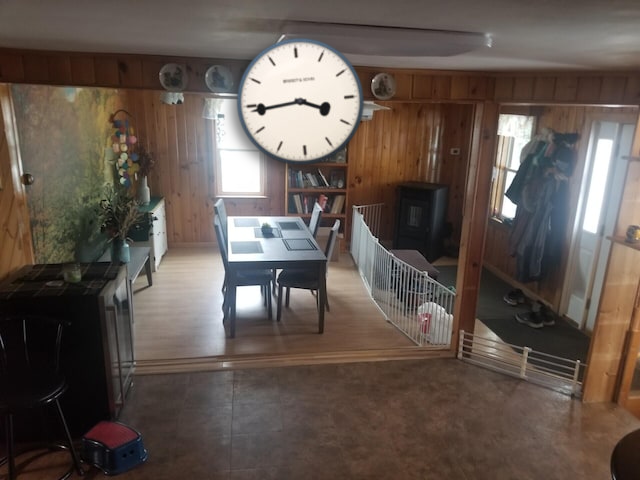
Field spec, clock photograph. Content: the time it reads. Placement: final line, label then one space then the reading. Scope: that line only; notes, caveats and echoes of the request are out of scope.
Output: 3:44
